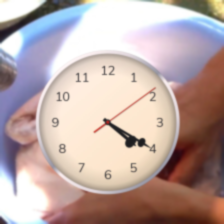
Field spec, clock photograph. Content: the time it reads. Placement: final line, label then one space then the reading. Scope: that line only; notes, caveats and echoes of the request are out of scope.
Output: 4:20:09
